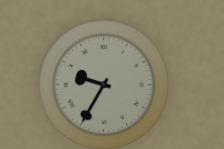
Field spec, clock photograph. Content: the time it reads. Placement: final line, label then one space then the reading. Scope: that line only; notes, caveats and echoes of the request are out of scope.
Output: 9:35
